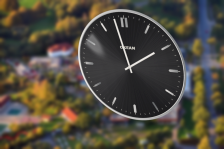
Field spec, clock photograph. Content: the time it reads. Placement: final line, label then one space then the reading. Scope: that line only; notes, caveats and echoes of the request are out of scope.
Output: 1:58
